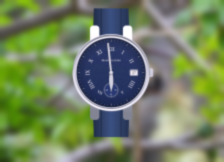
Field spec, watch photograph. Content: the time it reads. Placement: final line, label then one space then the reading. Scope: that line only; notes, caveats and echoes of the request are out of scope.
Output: 5:59
